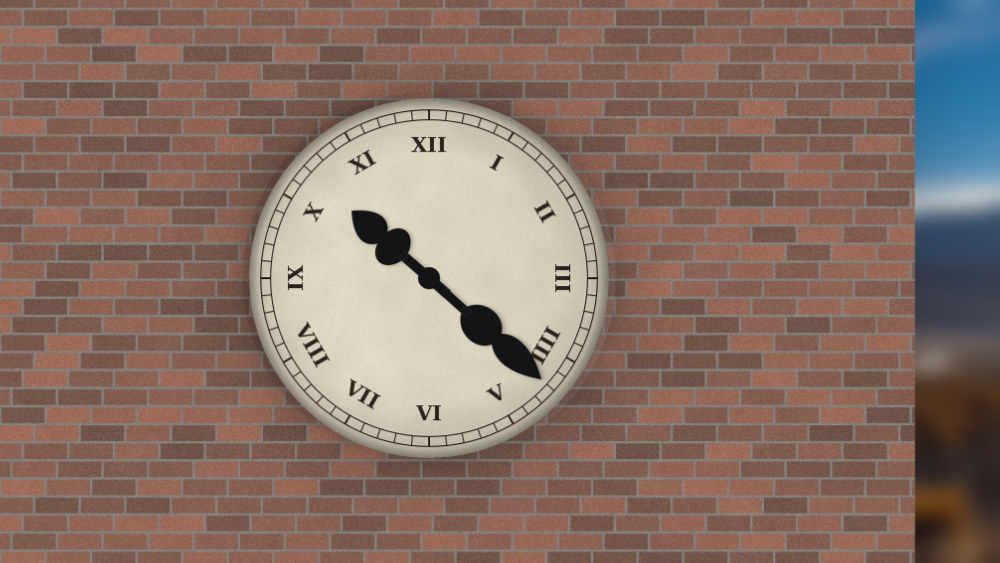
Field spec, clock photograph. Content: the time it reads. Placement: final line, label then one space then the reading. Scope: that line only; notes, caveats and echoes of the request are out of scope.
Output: 10:22
